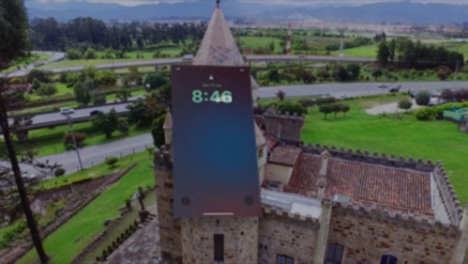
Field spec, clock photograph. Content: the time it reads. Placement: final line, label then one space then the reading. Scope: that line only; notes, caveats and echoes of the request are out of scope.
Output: 8:46
